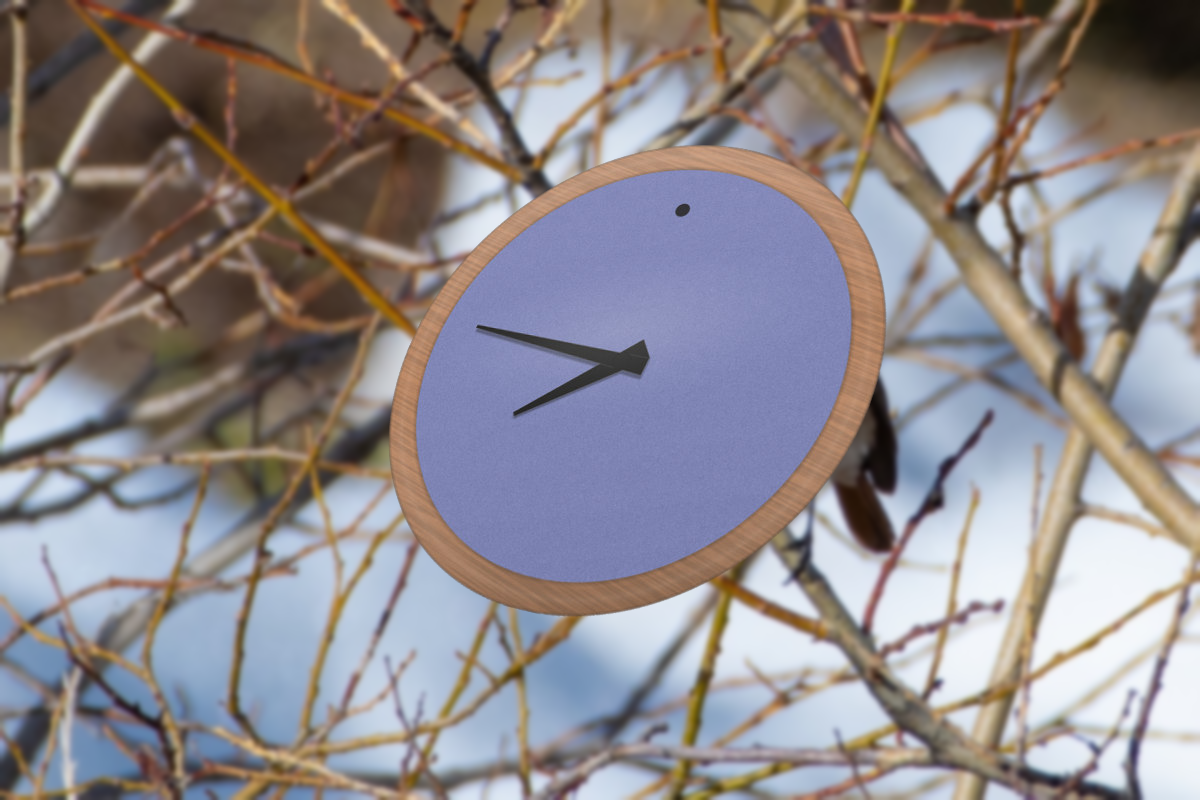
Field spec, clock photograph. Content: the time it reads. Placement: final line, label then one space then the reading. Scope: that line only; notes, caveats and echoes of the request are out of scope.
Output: 7:46
